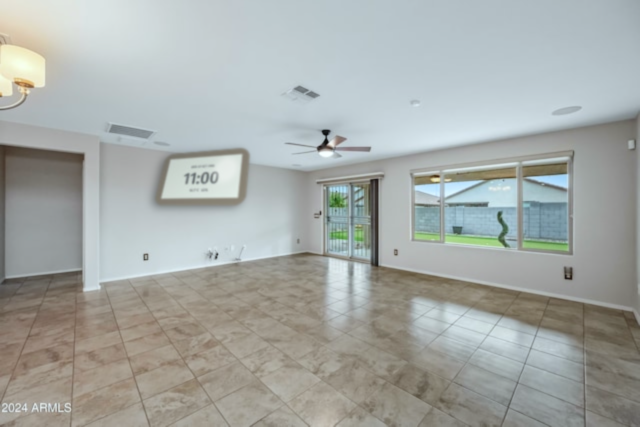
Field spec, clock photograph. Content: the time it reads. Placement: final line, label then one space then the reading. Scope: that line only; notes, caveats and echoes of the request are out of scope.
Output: 11:00
